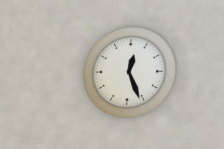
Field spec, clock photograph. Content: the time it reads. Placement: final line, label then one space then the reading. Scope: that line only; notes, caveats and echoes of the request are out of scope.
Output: 12:26
